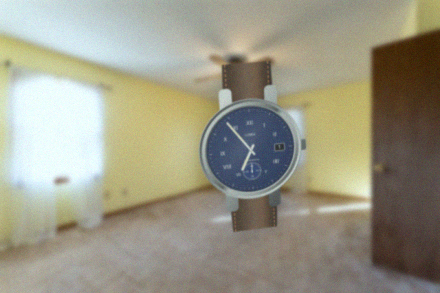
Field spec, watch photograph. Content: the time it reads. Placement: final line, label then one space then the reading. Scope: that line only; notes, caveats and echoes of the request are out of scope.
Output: 6:54
